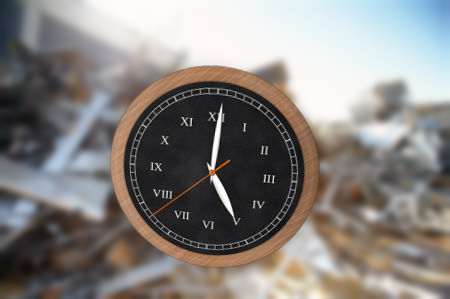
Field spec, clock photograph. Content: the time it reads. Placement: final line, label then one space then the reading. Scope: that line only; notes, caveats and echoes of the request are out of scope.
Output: 5:00:38
